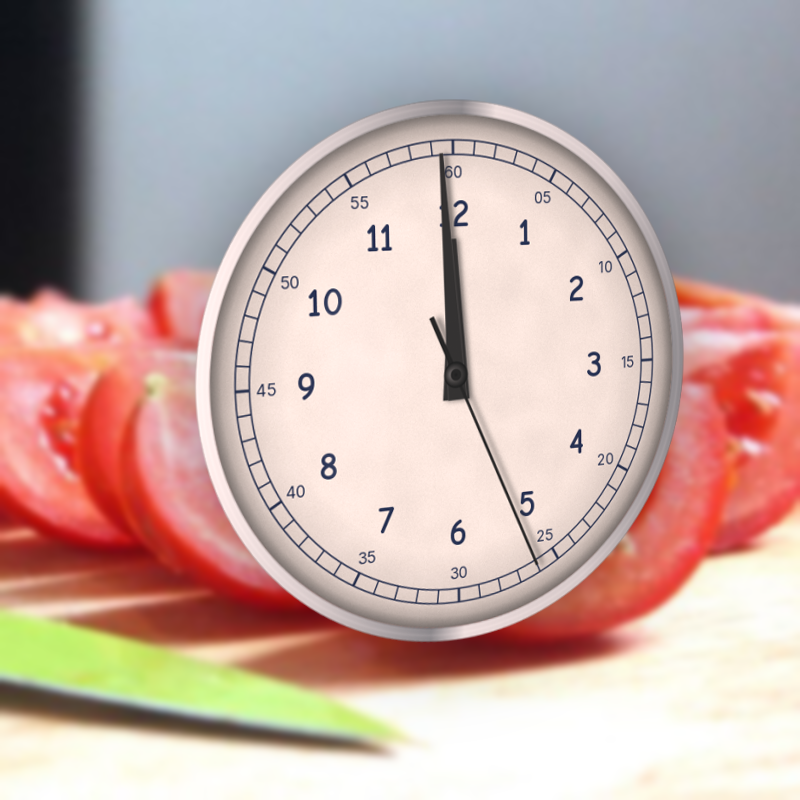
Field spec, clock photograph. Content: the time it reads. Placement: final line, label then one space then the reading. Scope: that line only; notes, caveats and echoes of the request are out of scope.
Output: 11:59:26
